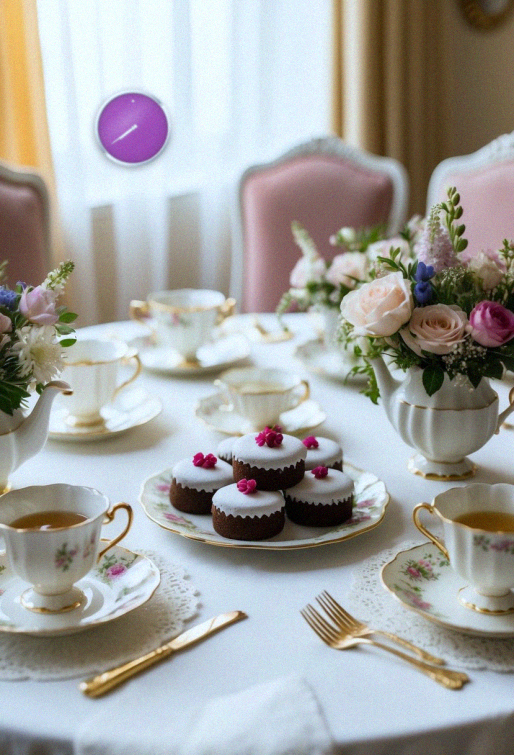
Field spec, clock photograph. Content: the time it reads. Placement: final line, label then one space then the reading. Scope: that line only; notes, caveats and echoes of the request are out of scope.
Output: 7:39
